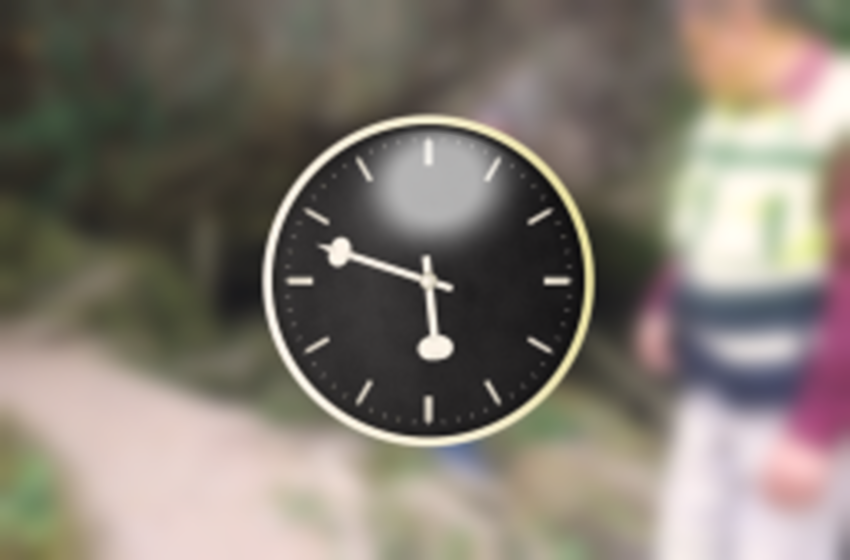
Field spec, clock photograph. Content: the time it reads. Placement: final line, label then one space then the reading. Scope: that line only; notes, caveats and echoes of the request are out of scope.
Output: 5:48
